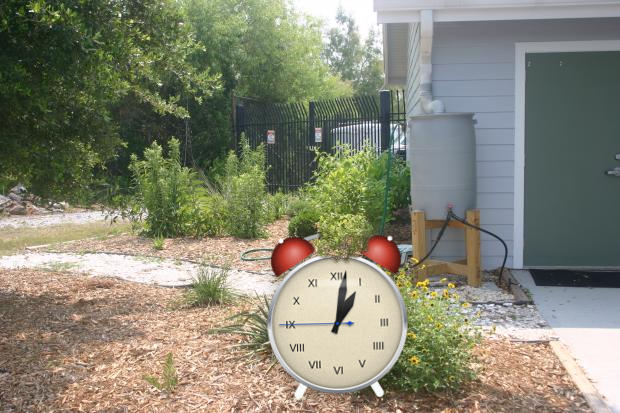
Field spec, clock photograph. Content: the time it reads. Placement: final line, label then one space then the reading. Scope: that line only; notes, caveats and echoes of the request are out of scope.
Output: 1:01:45
